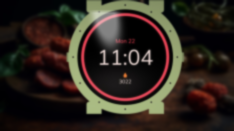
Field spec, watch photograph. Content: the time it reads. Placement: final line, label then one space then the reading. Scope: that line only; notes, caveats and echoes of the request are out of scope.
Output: 11:04
